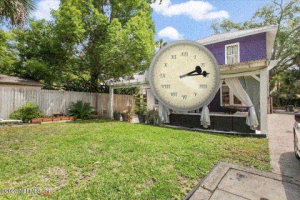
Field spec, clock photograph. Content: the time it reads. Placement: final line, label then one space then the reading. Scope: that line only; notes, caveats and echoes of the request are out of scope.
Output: 2:14
